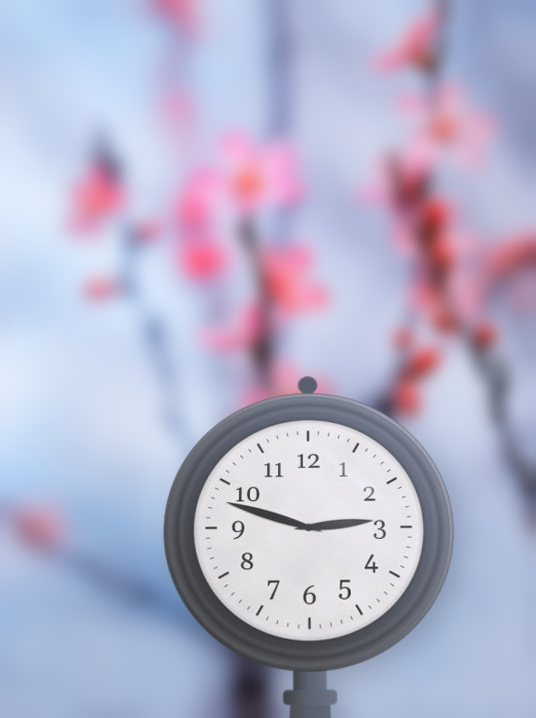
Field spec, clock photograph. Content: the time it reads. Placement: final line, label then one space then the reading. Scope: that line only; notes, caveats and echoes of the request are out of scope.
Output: 2:48
